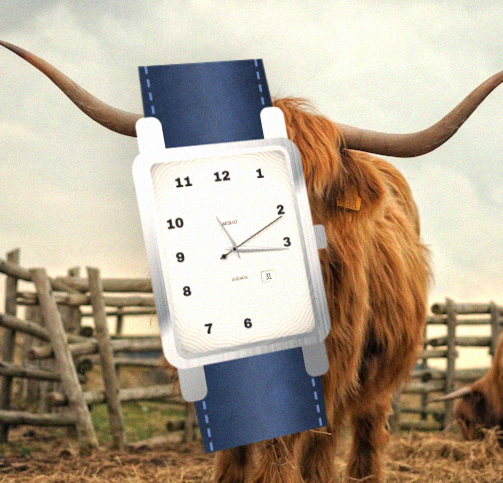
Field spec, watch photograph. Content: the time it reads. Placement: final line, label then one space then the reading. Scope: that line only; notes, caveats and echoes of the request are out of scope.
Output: 11:16:11
